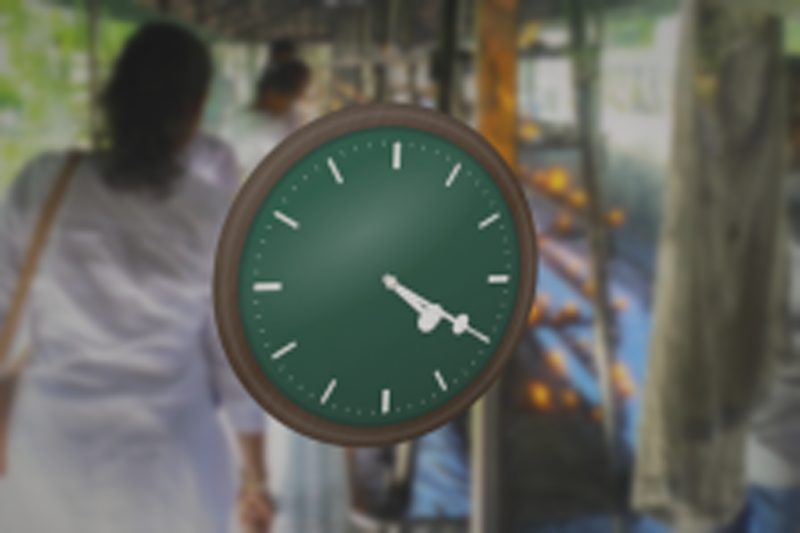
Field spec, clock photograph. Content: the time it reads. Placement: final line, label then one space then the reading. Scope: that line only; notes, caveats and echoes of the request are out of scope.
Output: 4:20
